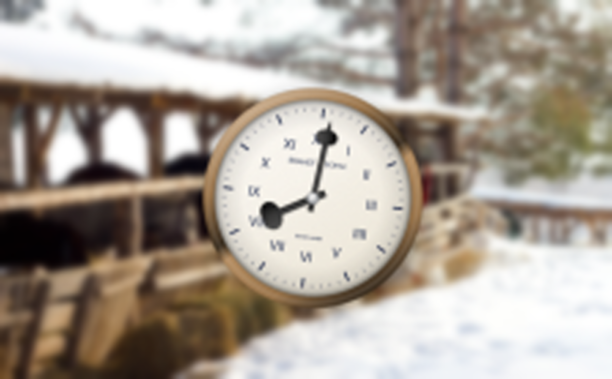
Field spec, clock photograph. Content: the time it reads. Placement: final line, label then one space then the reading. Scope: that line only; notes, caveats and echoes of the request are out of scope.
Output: 8:01
